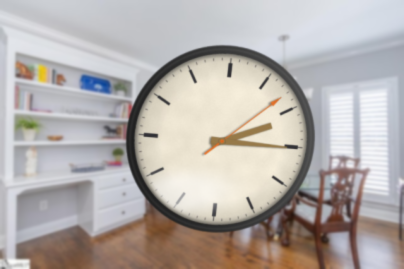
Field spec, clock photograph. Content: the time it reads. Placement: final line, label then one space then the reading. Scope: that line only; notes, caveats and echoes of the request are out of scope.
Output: 2:15:08
